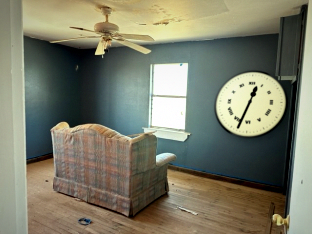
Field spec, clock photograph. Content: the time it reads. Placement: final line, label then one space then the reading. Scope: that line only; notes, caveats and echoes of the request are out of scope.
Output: 12:33
